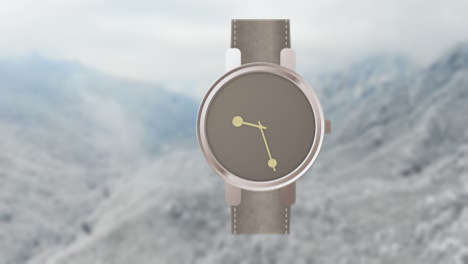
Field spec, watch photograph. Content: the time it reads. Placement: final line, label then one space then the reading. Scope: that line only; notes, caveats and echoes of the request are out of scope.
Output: 9:27
